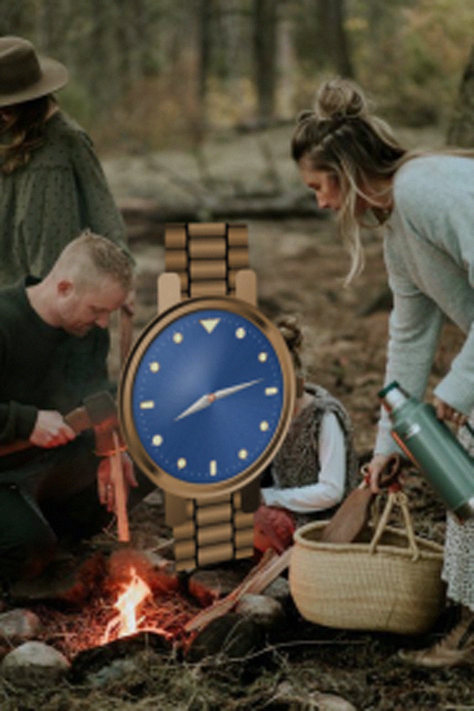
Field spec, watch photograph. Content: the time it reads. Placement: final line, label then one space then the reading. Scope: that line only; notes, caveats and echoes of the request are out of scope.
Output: 8:13
